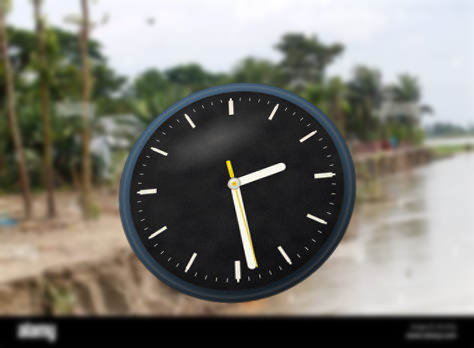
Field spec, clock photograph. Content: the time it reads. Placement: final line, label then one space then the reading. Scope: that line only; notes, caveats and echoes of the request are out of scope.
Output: 2:28:28
